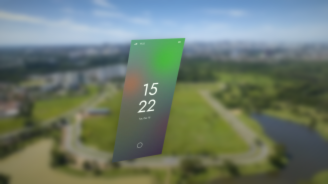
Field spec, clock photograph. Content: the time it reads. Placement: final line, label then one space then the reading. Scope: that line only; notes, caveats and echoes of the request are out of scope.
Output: 15:22
